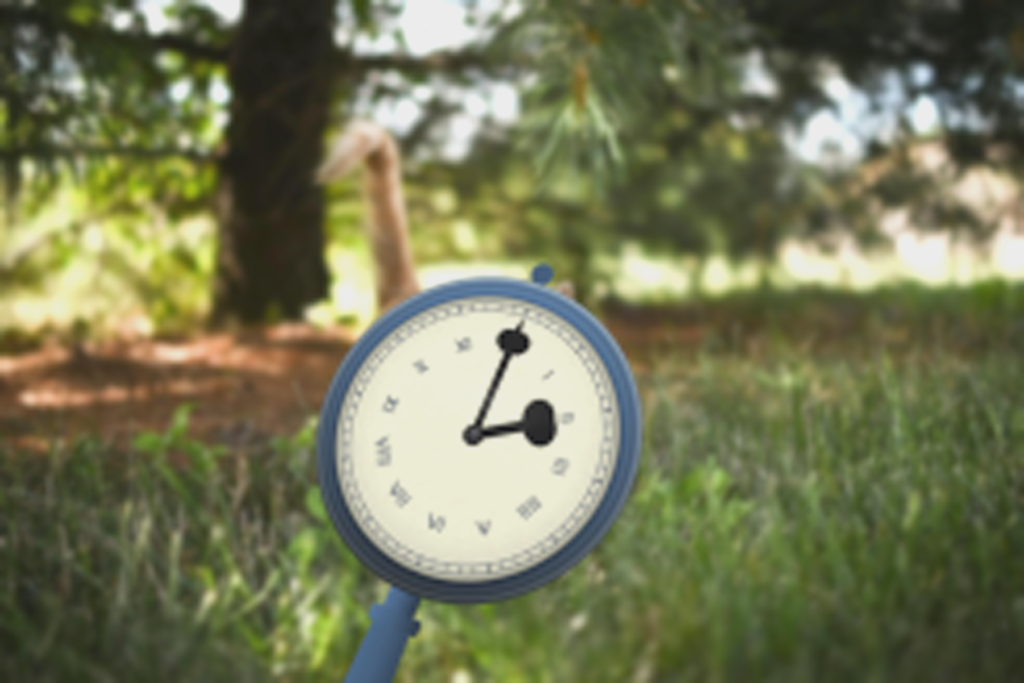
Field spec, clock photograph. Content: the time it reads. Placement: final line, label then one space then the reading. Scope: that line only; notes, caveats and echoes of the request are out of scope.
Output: 2:00
